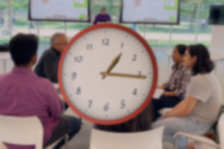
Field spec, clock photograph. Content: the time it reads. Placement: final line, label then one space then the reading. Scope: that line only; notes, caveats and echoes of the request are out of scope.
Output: 1:16
